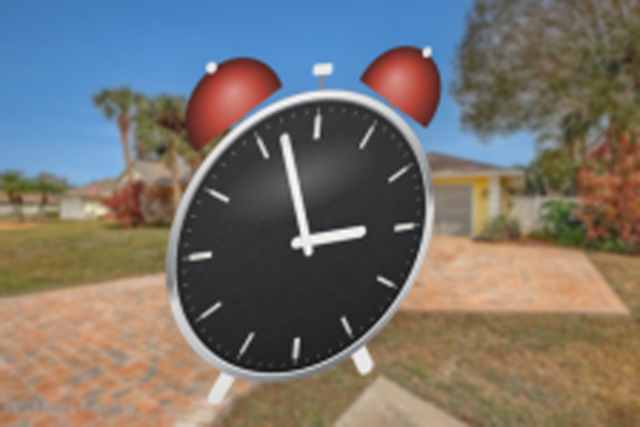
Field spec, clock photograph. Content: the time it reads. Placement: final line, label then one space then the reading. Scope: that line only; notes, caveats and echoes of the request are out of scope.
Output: 2:57
